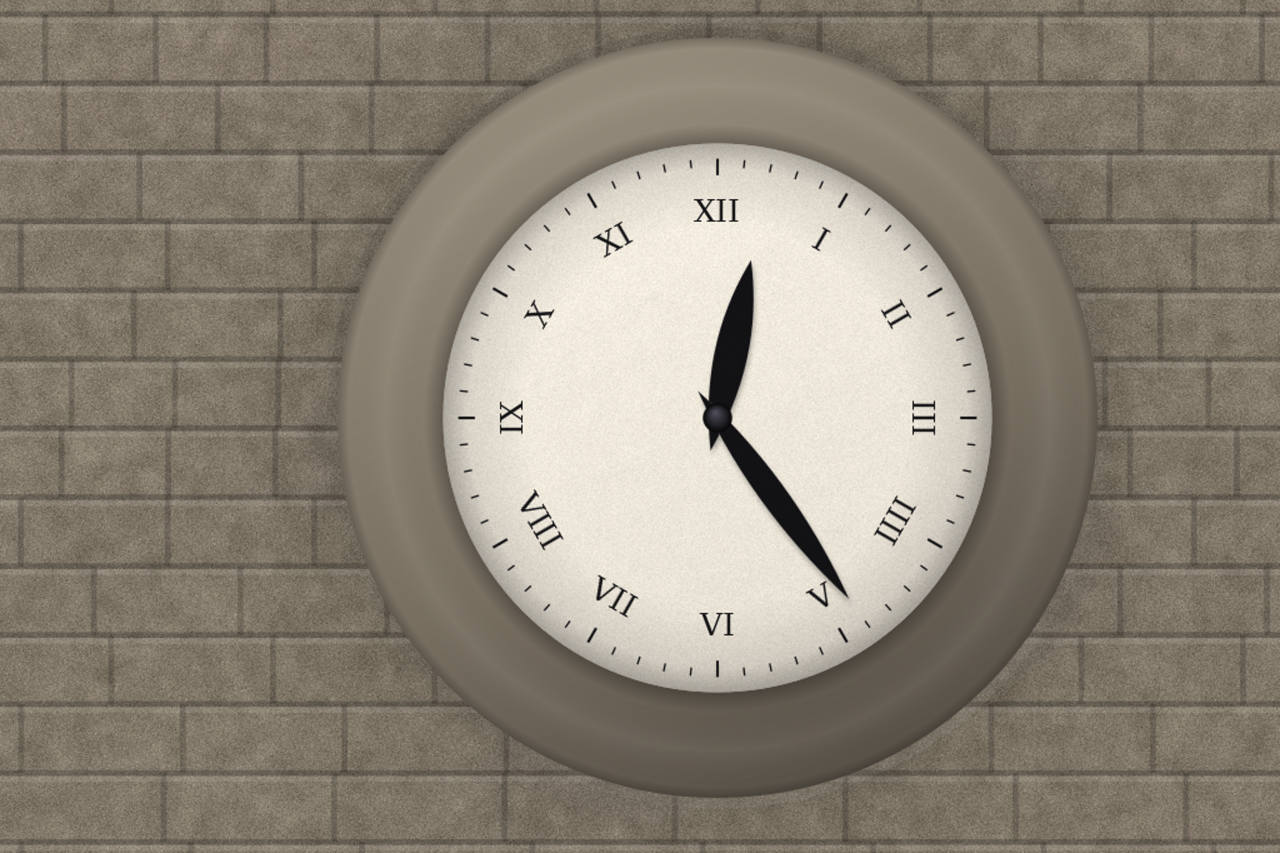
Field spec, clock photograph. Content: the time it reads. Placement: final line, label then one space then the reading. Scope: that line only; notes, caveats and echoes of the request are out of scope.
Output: 12:24
